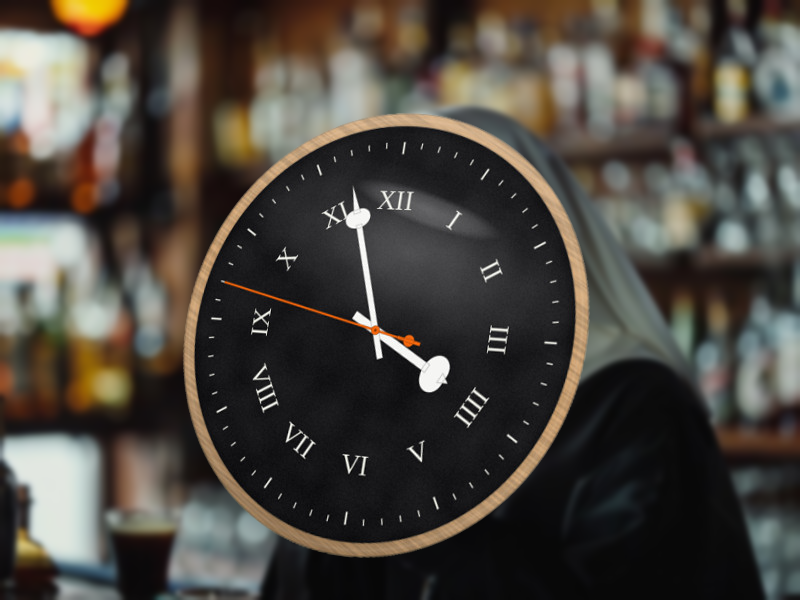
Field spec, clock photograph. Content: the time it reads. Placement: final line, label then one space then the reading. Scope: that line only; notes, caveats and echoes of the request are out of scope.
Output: 3:56:47
